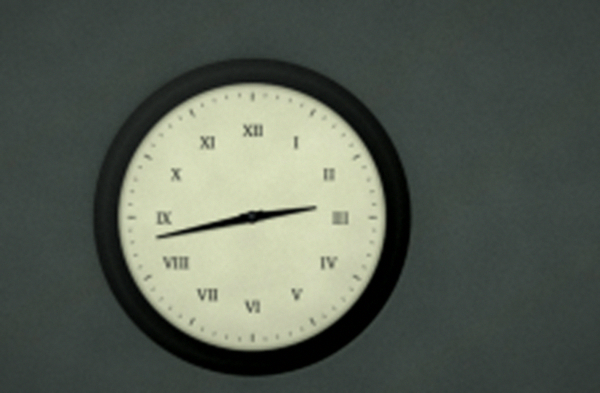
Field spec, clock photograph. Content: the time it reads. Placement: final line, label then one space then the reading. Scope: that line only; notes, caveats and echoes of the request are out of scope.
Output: 2:43
